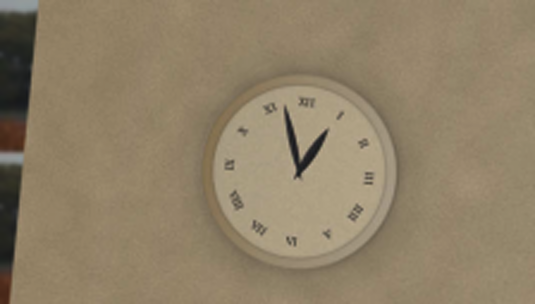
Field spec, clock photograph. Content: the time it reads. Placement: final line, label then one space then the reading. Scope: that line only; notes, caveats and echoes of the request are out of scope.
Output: 12:57
